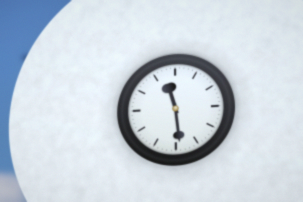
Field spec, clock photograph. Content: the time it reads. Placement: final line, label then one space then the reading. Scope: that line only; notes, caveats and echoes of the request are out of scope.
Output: 11:29
